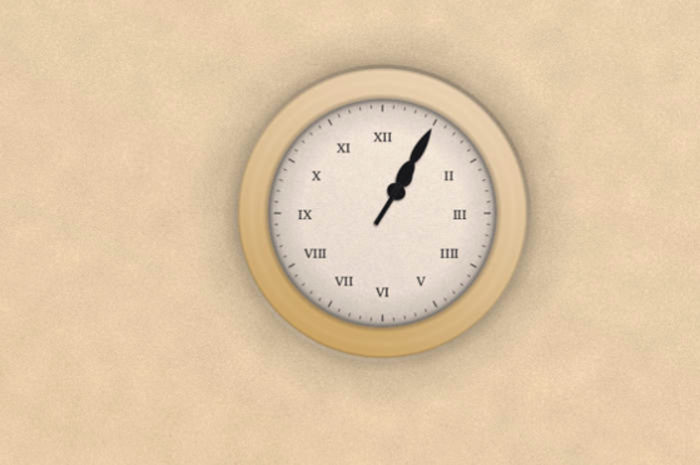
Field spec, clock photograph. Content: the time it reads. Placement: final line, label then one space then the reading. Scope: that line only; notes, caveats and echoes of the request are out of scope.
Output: 1:05
